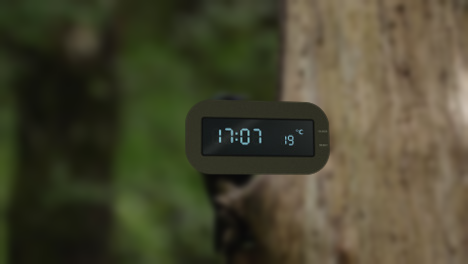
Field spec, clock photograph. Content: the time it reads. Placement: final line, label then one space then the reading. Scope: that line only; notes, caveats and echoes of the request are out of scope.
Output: 17:07
